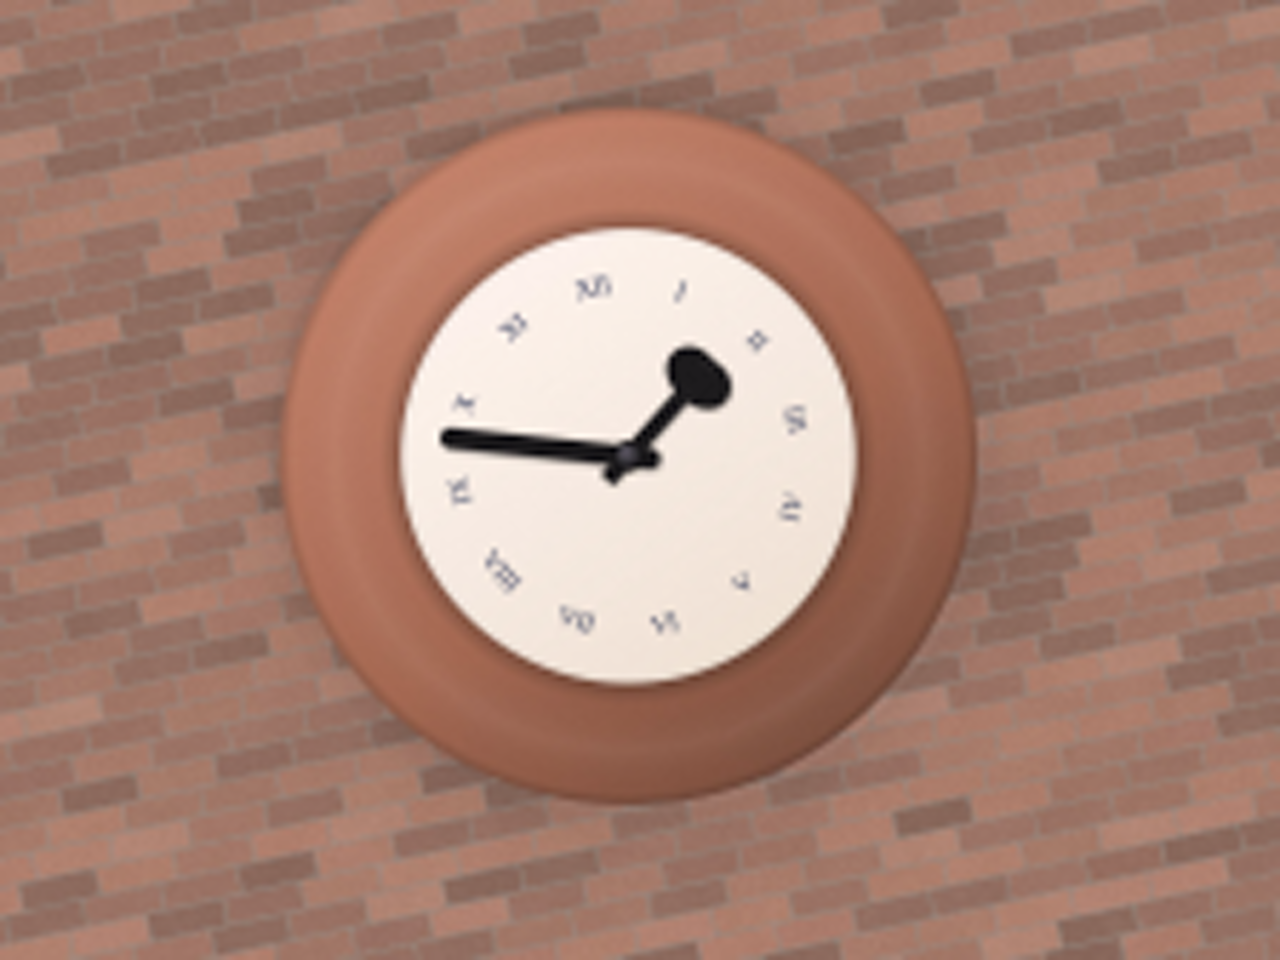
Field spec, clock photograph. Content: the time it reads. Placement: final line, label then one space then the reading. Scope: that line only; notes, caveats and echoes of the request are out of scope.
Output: 1:48
